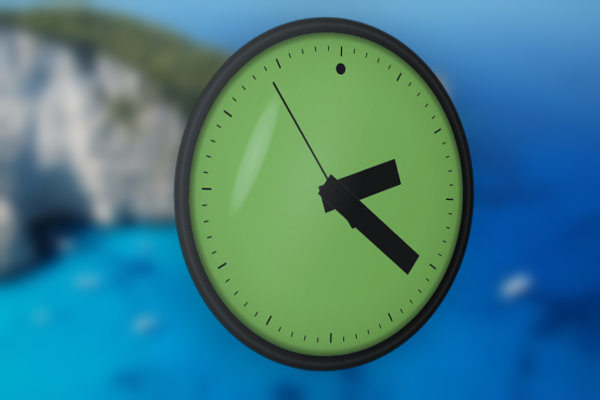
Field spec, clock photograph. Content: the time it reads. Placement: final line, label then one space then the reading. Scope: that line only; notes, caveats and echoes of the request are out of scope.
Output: 2:20:54
